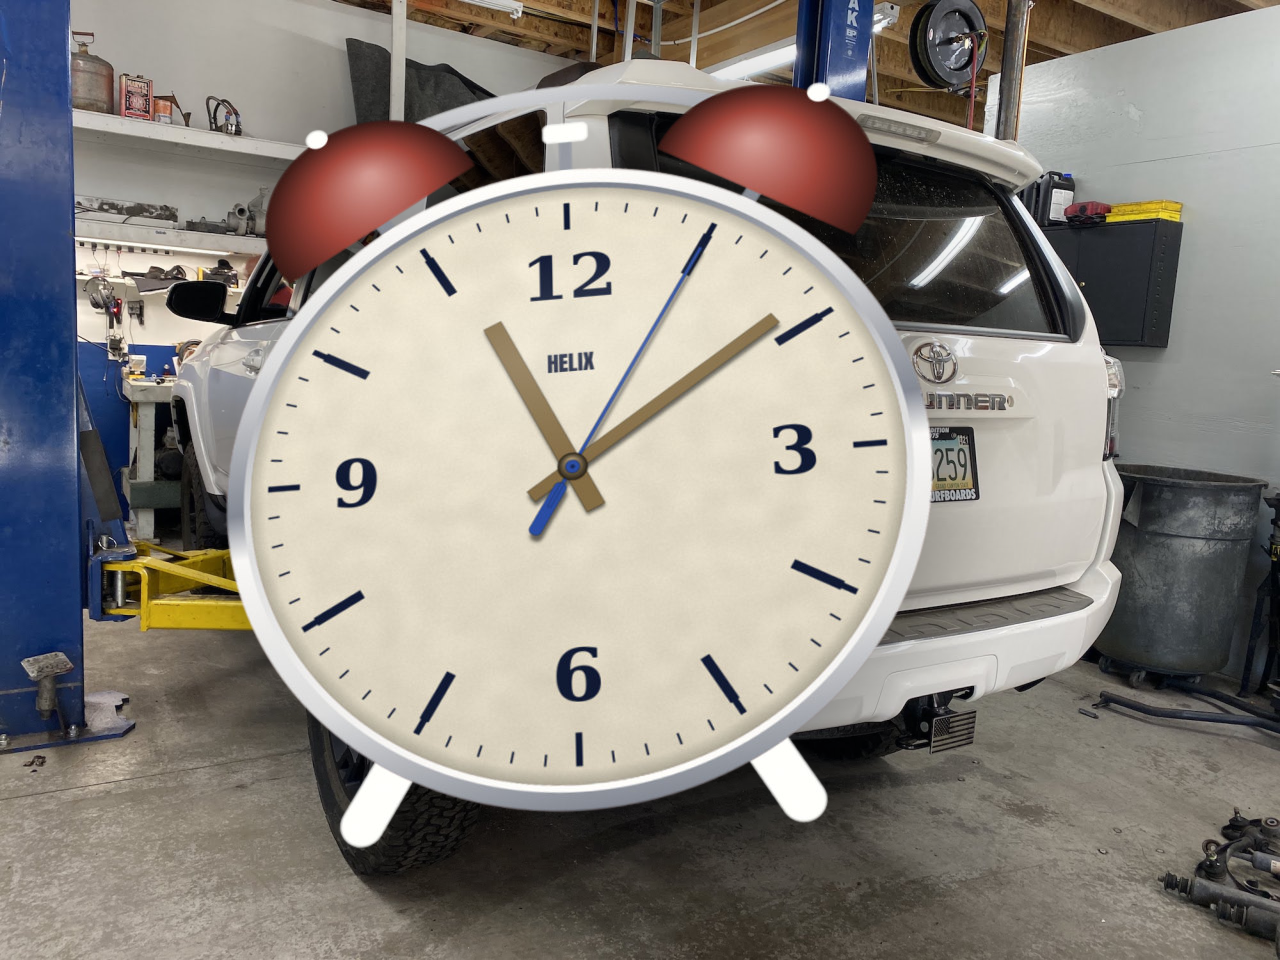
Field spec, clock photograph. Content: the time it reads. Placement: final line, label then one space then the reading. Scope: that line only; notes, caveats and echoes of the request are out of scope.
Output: 11:09:05
